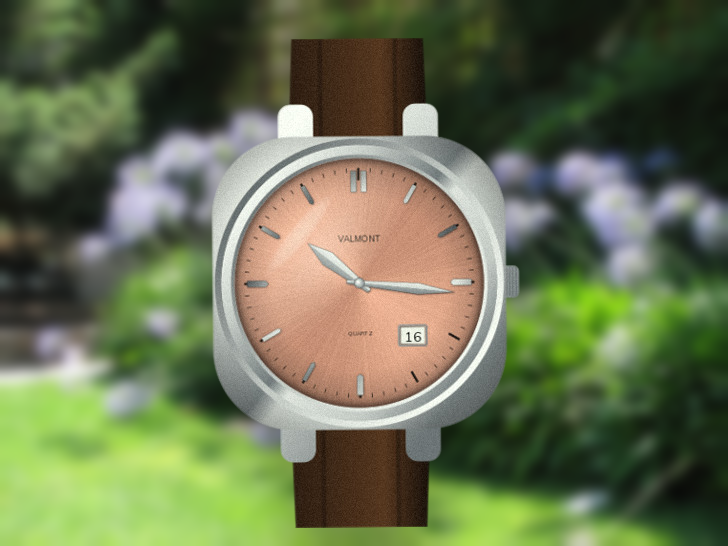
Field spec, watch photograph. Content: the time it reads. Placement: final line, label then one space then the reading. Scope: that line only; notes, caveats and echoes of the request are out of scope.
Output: 10:16
